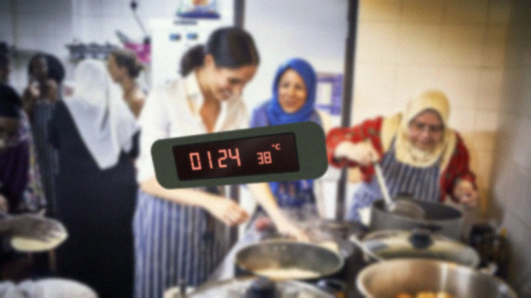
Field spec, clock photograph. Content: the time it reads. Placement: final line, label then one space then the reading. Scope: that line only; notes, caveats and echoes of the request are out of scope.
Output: 1:24
